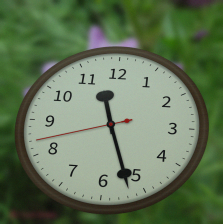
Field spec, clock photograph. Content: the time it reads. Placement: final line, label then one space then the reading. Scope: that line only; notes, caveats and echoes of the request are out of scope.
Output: 11:26:42
